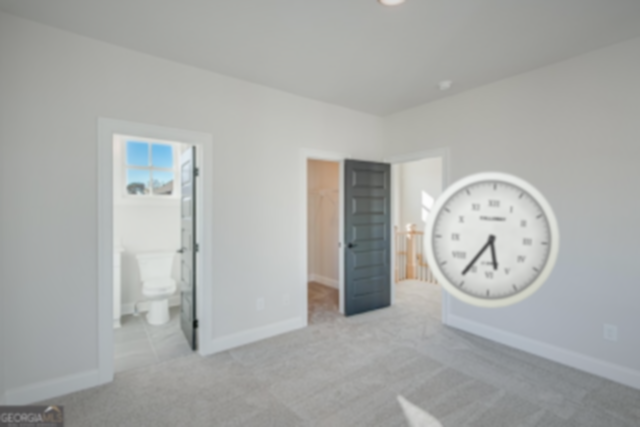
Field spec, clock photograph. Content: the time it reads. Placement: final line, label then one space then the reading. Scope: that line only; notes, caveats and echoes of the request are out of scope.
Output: 5:36
